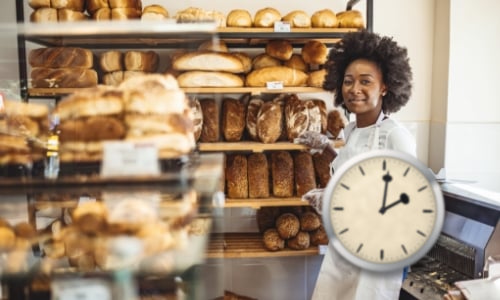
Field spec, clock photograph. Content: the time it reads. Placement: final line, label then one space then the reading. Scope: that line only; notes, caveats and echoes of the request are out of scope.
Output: 2:01
